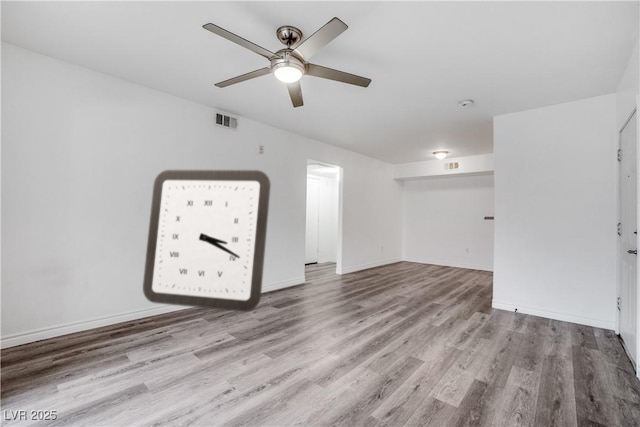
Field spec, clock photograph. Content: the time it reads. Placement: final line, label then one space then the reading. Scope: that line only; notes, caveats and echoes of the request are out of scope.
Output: 3:19
